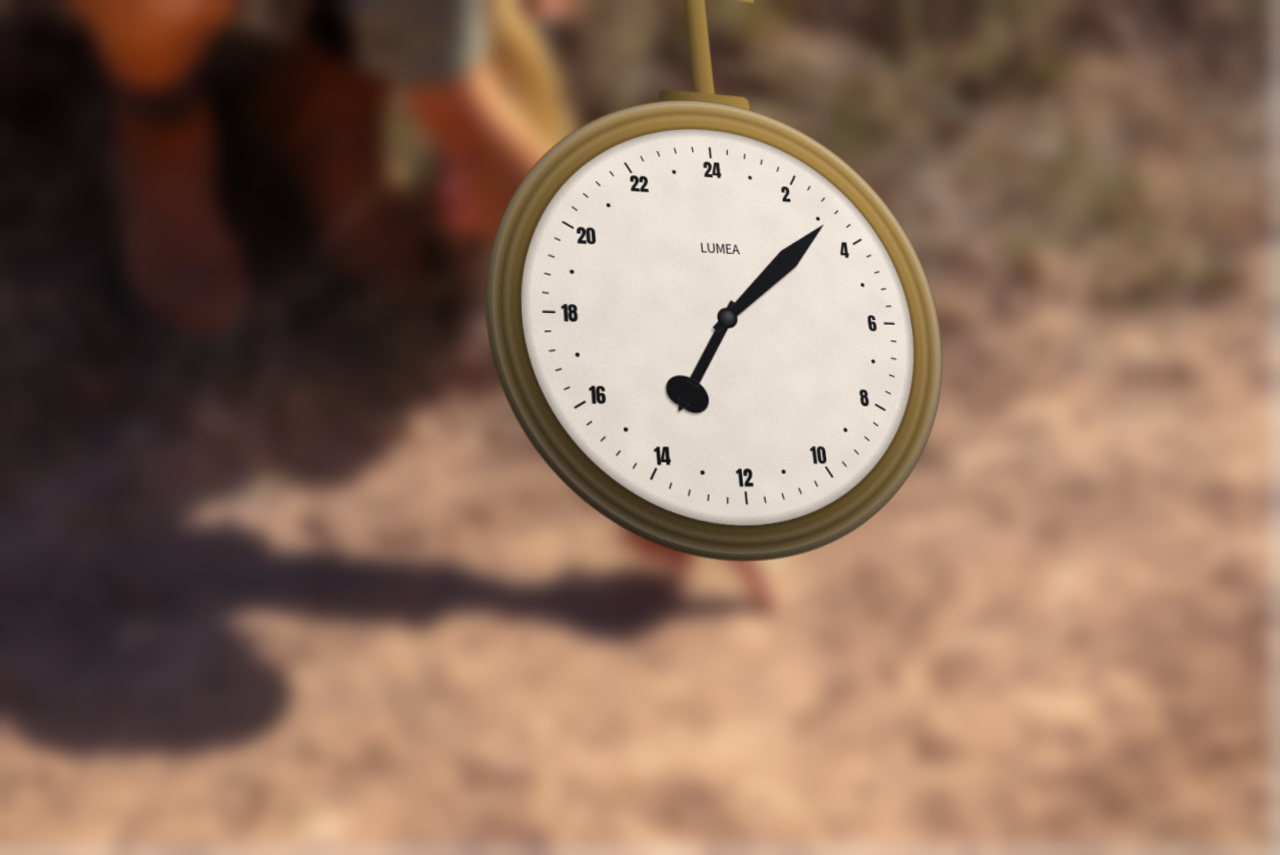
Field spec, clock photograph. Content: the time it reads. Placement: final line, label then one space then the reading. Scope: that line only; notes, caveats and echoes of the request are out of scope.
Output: 14:08
